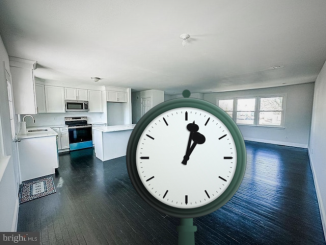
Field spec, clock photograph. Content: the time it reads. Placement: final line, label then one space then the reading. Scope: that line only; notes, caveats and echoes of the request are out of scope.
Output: 1:02
